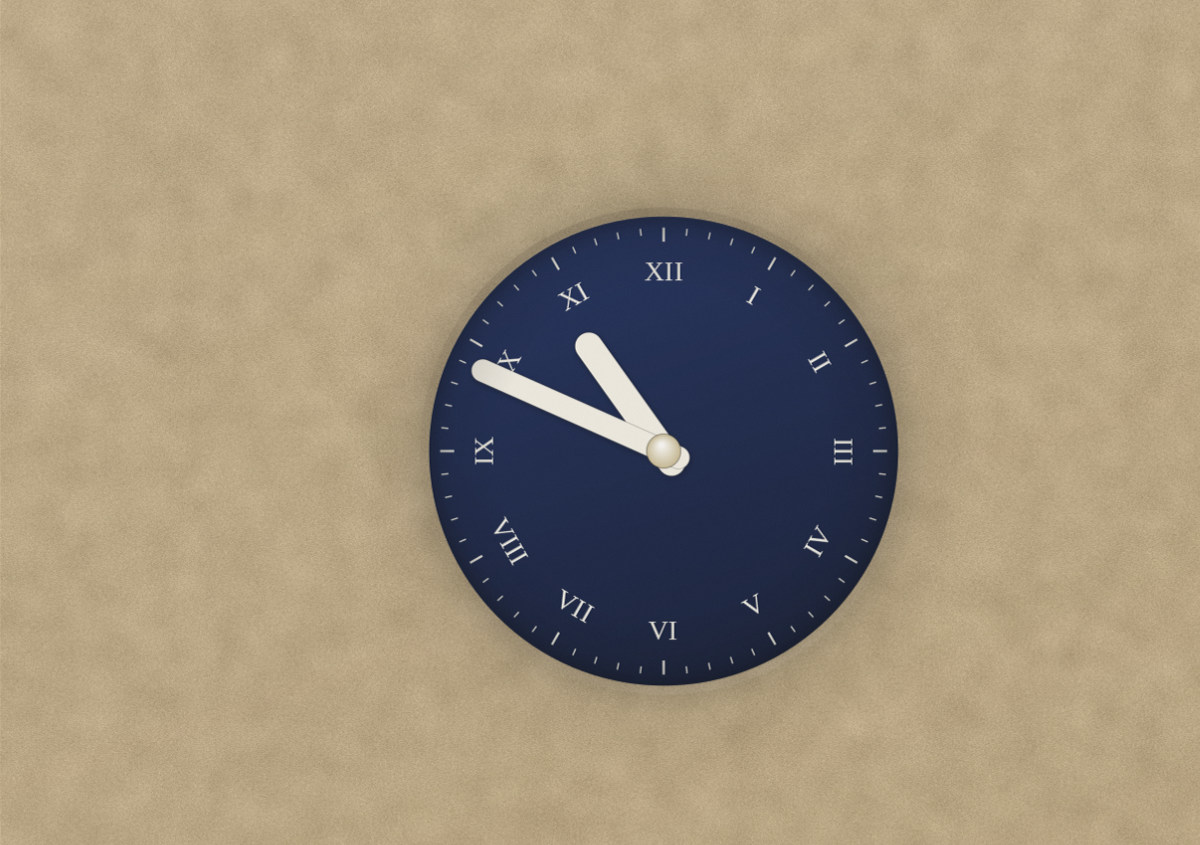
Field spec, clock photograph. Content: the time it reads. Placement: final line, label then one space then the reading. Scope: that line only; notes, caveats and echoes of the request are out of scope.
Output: 10:49
